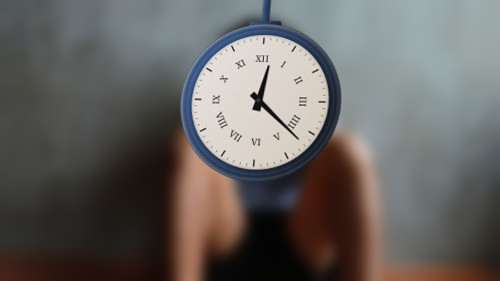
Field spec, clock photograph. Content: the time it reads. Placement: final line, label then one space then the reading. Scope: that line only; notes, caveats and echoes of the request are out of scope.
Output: 12:22
